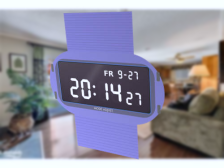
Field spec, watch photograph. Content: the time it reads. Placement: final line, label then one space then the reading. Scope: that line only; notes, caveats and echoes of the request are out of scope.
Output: 20:14:27
